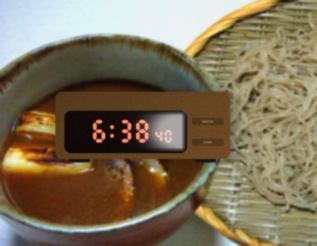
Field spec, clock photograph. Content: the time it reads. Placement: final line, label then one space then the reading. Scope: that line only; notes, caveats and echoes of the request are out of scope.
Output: 6:38:40
